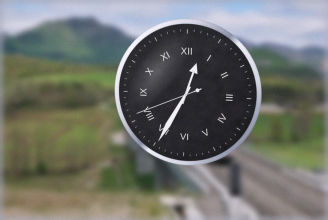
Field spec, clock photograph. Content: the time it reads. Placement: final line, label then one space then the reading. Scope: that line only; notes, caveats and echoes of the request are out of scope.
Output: 12:34:41
